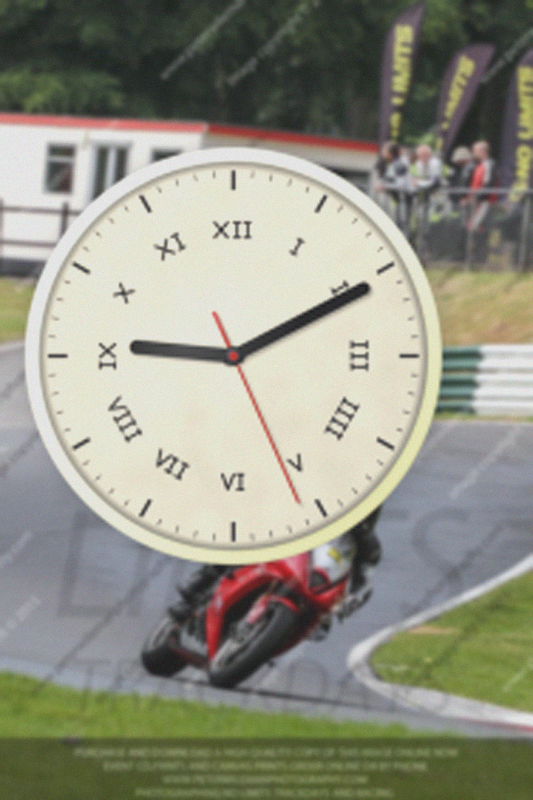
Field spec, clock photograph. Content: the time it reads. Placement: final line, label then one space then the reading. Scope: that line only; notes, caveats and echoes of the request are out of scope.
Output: 9:10:26
